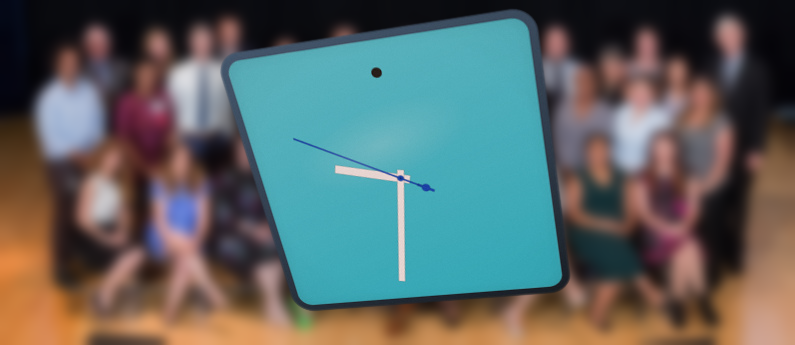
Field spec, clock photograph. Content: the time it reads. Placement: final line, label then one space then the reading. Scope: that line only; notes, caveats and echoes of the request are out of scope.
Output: 9:31:50
